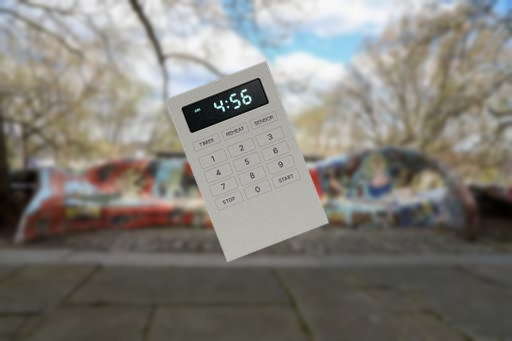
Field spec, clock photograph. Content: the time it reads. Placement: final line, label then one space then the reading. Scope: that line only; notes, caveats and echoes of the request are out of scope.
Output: 4:56
